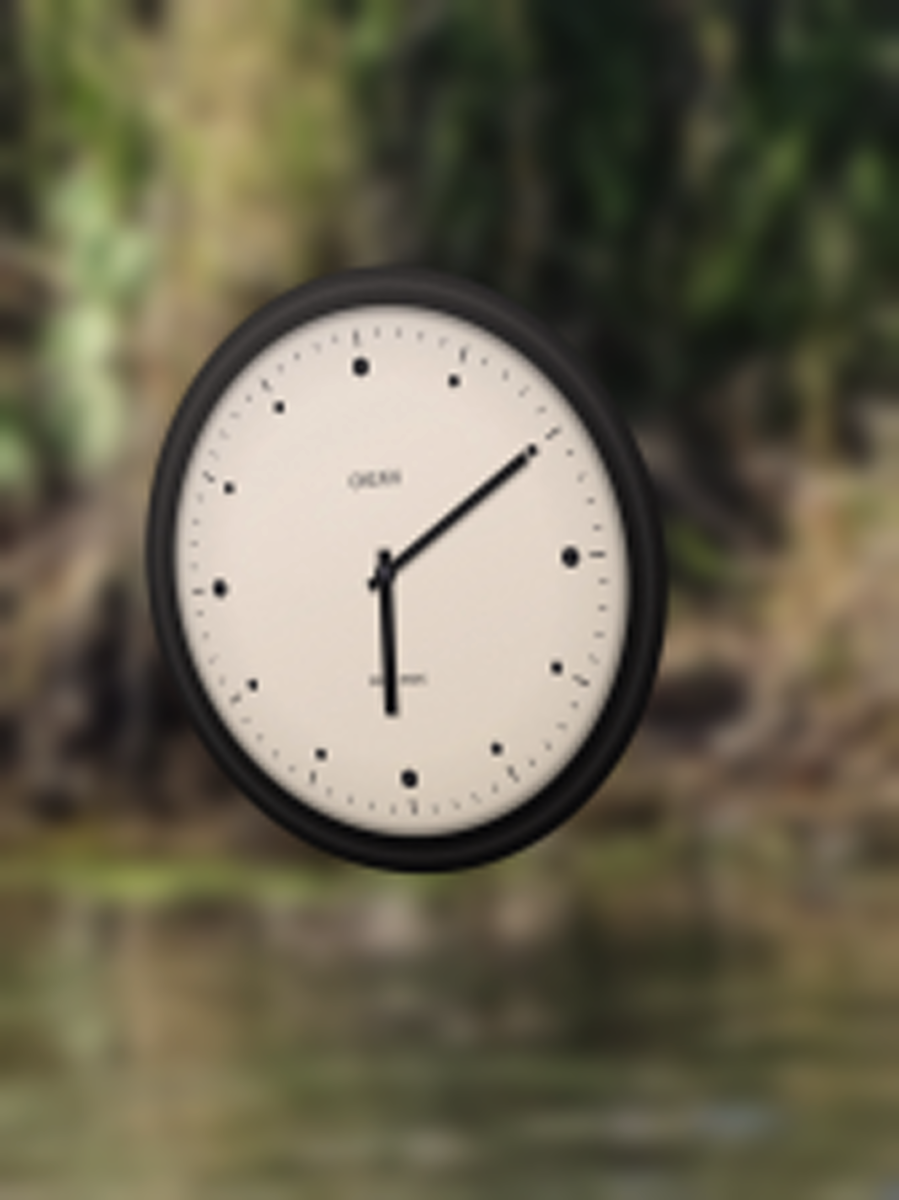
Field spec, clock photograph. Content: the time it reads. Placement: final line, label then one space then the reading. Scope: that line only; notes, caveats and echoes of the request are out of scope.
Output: 6:10
